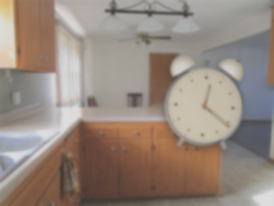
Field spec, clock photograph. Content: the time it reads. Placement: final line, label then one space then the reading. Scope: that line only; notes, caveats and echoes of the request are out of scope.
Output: 12:21
